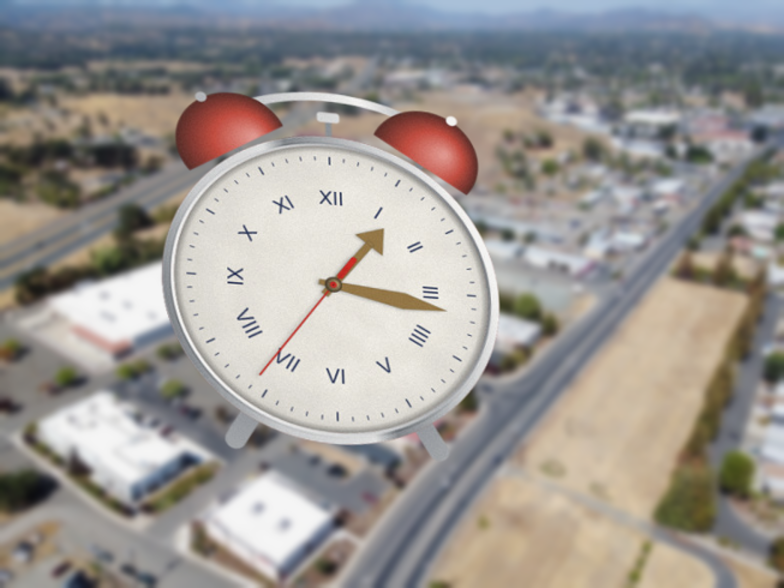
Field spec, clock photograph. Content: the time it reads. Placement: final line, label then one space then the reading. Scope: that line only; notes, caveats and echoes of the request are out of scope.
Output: 1:16:36
